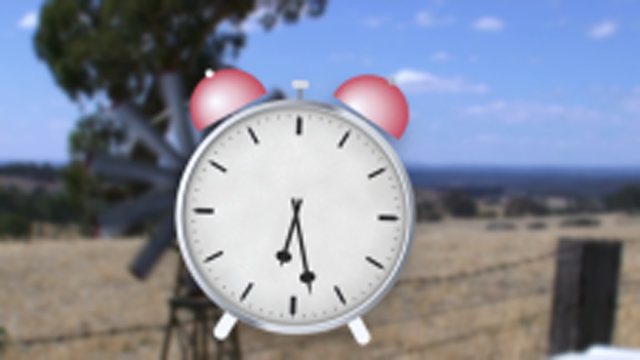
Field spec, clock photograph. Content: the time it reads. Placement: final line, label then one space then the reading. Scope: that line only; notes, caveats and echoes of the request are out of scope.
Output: 6:28
